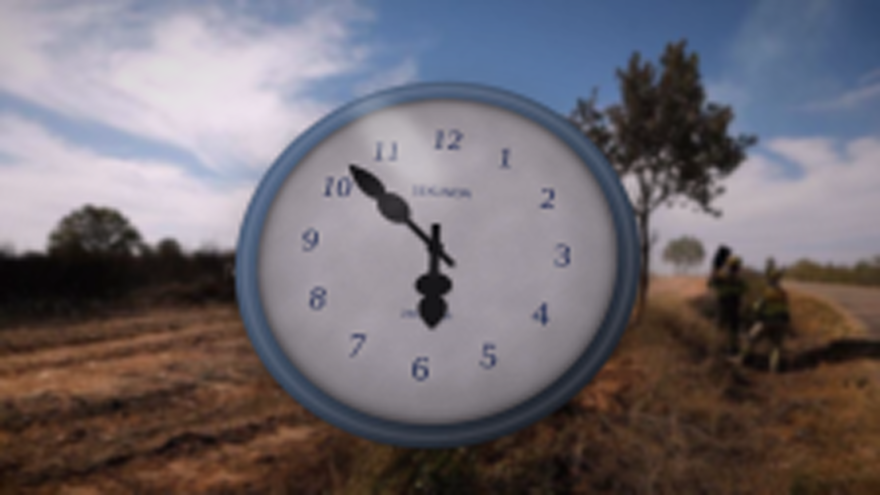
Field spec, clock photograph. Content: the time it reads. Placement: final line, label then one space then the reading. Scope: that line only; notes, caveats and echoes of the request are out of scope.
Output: 5:52
